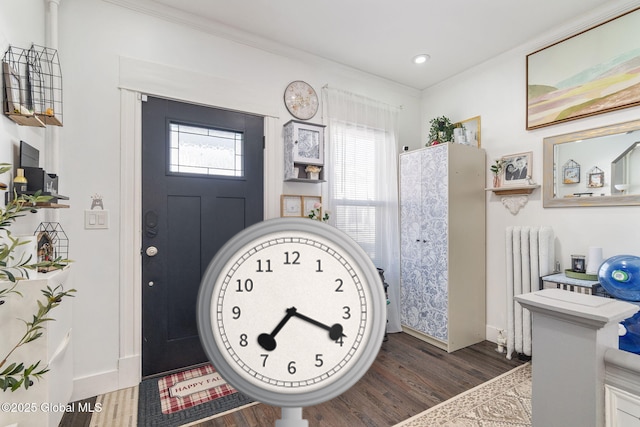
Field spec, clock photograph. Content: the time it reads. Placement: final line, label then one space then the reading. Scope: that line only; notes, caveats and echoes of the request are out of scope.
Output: 7:19
